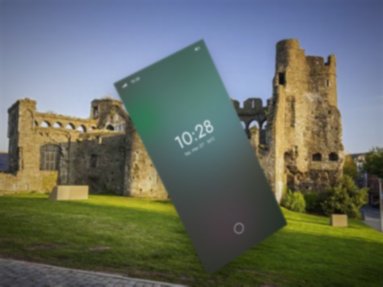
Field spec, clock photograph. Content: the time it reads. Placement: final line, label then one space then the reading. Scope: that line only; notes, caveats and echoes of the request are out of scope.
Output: 10:28
